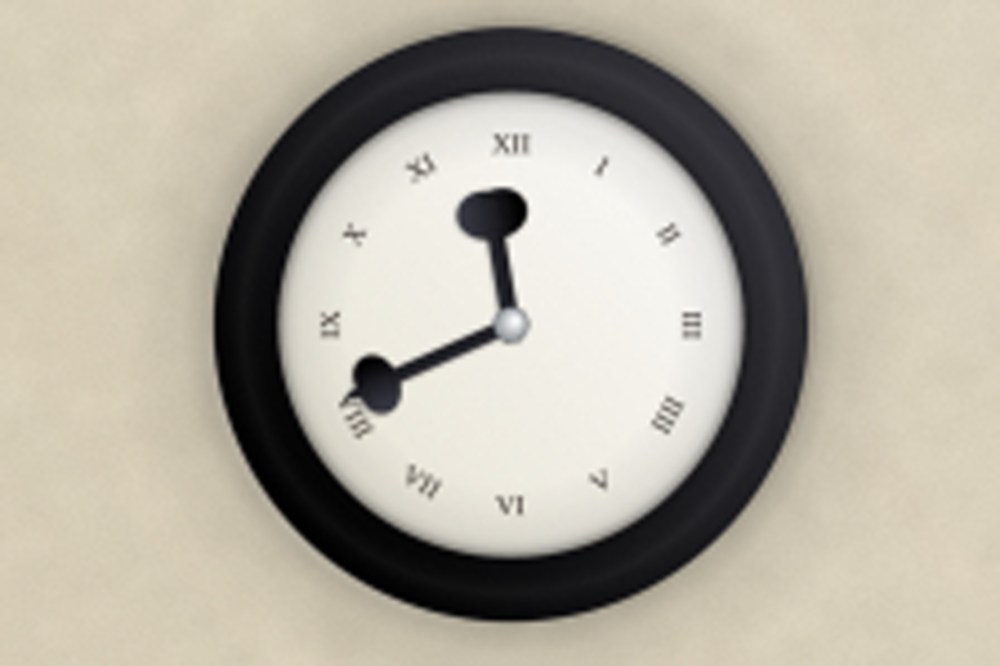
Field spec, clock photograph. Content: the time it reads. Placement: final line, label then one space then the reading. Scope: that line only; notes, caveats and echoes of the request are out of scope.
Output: 11:41
